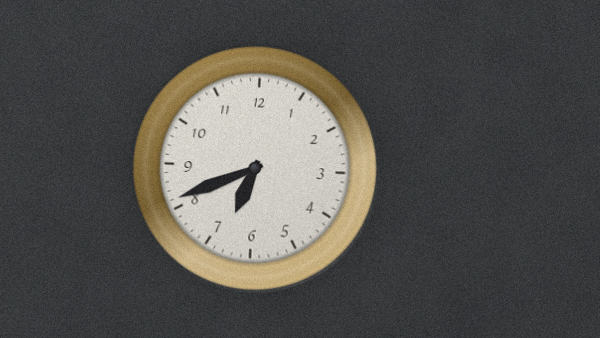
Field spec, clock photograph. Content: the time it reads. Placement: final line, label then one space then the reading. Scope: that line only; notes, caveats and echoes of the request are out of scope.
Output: 6:41
